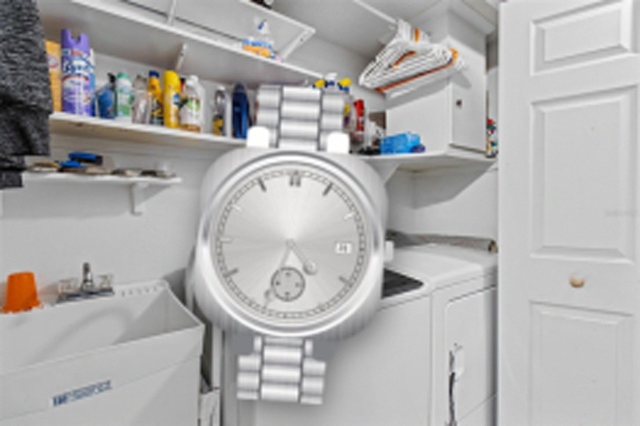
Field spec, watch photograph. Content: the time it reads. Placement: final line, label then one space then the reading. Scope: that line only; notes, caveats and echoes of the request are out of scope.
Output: 4:33
